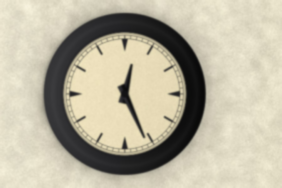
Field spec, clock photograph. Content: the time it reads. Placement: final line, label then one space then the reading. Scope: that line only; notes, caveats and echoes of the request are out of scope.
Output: 12:26
